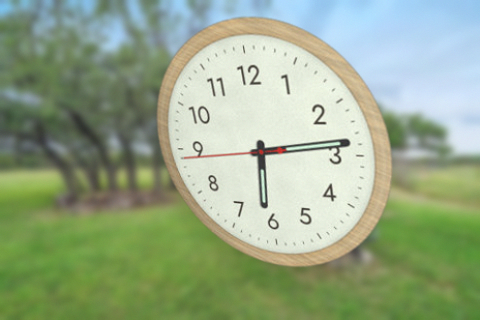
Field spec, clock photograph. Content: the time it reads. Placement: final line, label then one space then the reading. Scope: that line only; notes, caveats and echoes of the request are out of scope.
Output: 6:13:44
